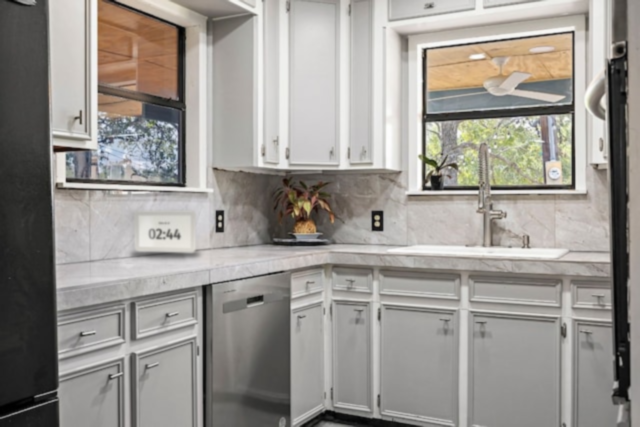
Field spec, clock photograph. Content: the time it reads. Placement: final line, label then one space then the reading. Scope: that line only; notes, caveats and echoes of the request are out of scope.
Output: 2:44
